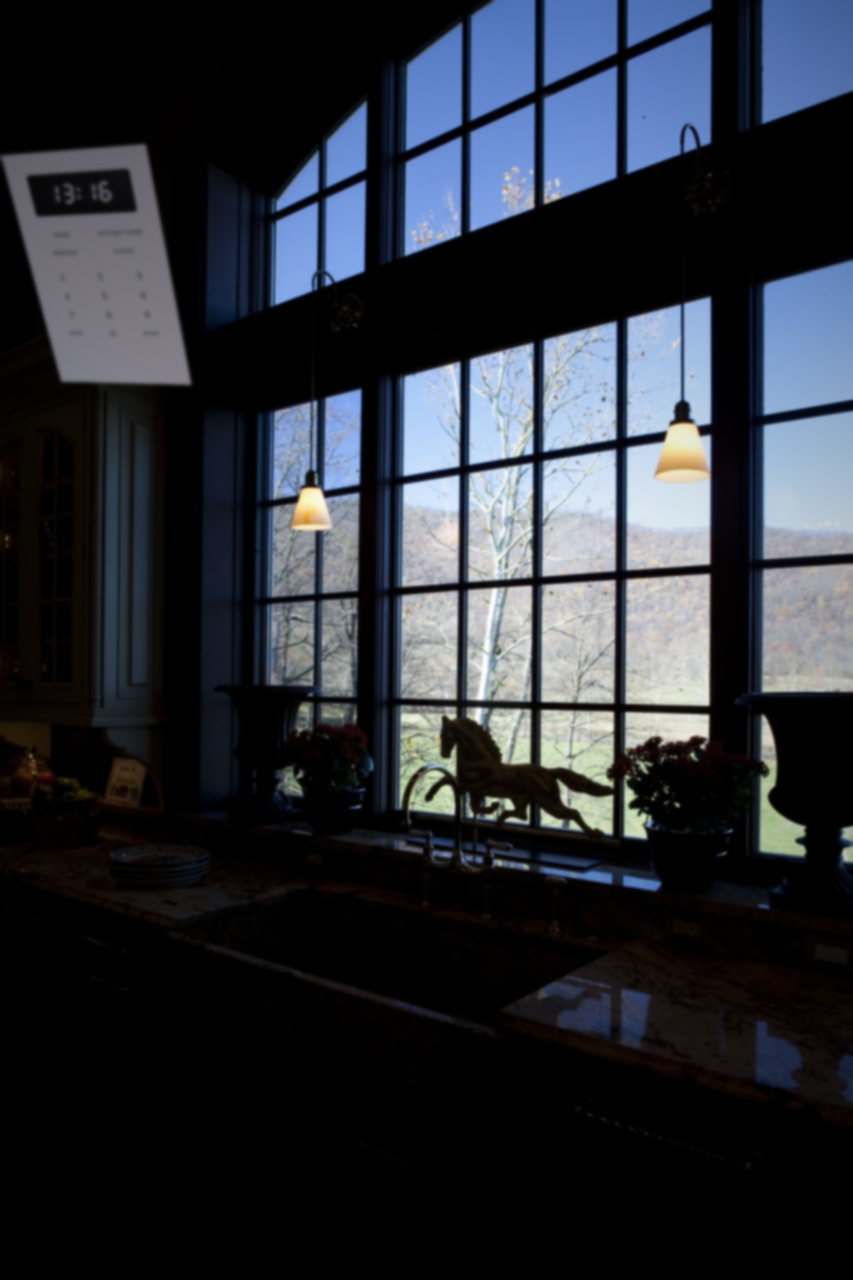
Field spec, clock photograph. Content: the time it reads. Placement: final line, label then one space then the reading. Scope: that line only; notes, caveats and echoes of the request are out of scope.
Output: 13:16
